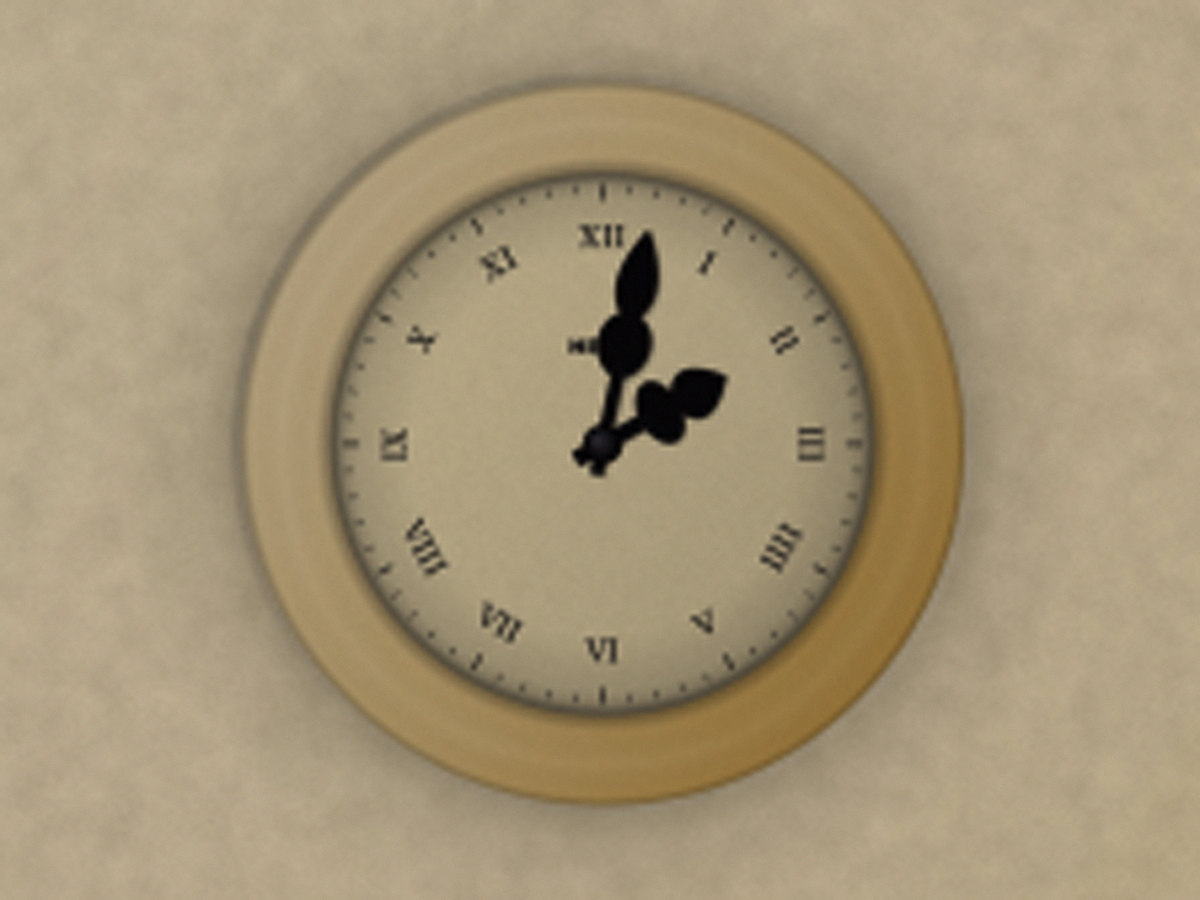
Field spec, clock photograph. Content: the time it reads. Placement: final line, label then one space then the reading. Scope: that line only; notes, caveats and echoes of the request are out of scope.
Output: 2:02
